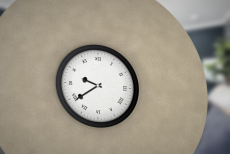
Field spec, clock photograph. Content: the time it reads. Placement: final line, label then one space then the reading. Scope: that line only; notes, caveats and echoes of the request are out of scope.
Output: 9:39
